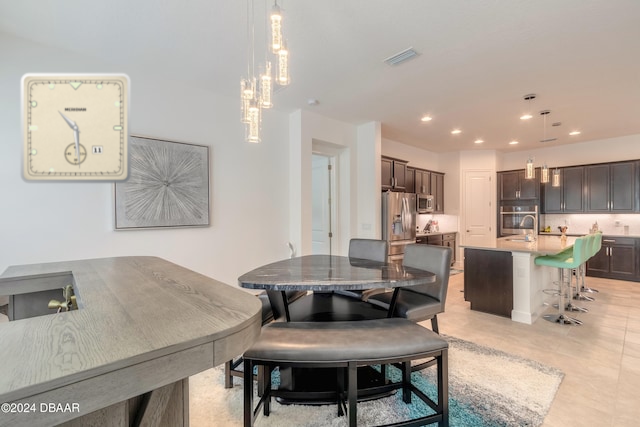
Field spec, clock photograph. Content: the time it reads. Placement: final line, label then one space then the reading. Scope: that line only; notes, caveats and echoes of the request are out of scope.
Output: 10:29
